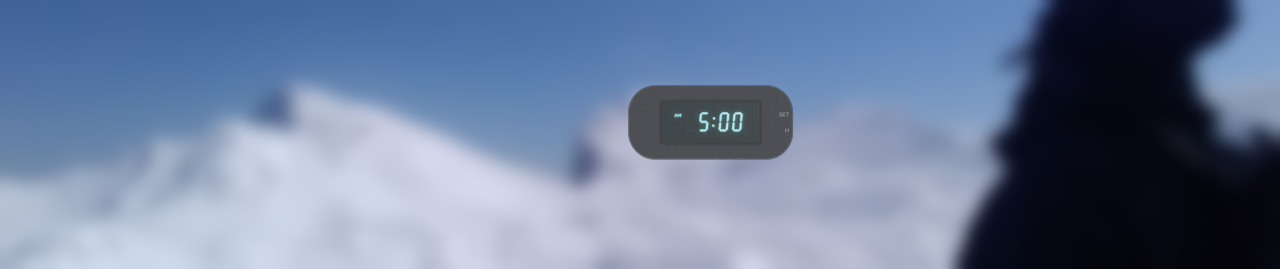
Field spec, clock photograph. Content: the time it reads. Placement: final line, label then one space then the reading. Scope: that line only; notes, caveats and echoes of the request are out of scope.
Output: 5:00
